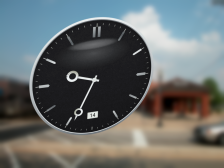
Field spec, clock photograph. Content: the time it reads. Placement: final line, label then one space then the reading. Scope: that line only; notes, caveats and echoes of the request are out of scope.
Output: 9:34
